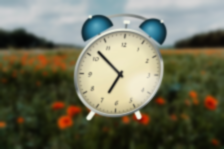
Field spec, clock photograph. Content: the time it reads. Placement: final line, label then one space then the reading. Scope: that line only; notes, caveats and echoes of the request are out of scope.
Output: 6:52
